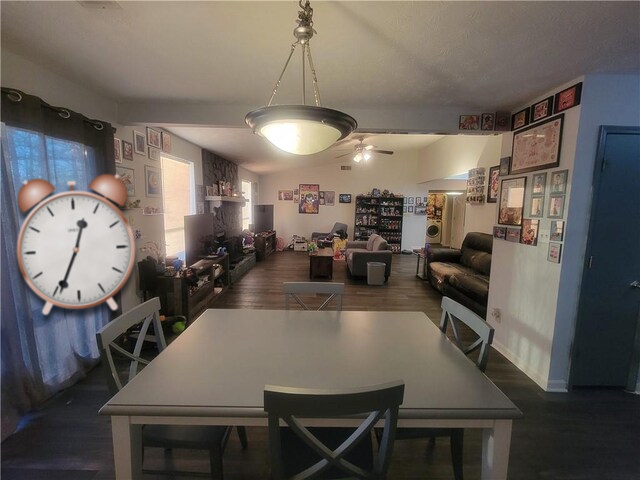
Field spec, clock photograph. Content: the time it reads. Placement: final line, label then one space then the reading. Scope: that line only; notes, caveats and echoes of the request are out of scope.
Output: 12:34
